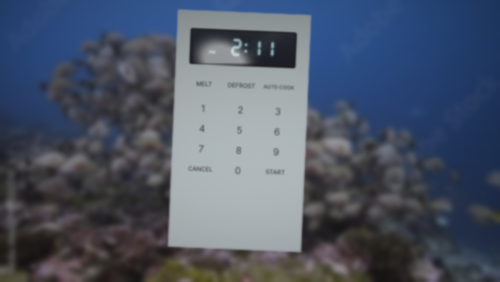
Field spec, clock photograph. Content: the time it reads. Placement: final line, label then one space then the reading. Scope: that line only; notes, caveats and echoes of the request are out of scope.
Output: 2:11
